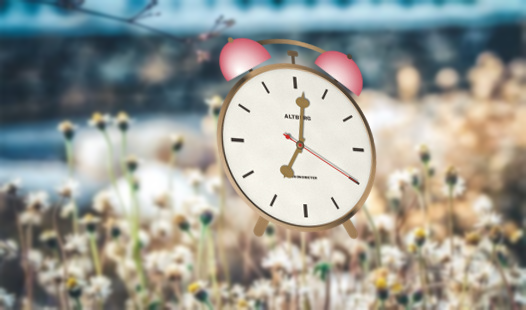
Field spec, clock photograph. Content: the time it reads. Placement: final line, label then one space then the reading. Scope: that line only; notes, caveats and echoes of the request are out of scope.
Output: 7:01:20
